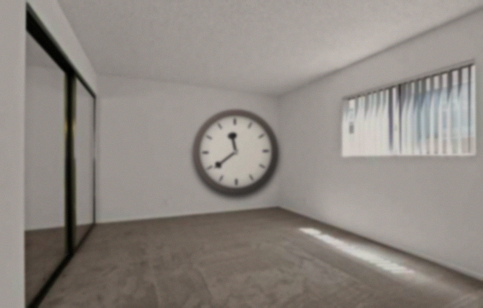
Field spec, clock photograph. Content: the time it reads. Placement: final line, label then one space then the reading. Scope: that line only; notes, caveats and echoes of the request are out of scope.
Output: 11:39
